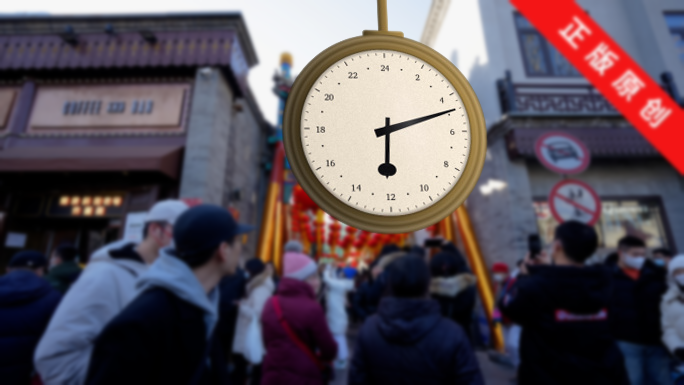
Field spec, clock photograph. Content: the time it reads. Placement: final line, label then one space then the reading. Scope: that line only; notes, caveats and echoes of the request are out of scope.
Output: 12:12
